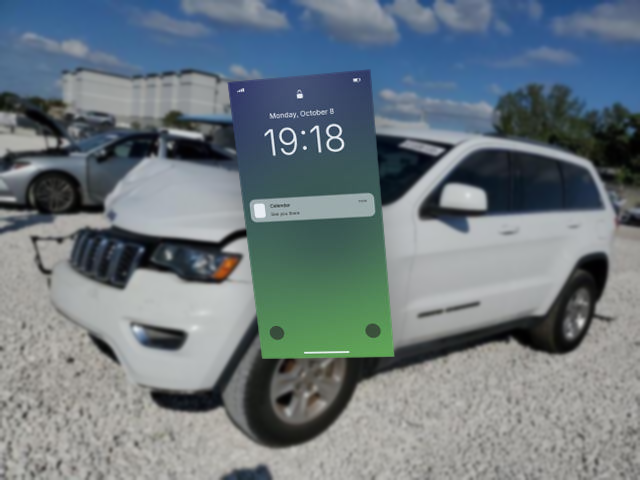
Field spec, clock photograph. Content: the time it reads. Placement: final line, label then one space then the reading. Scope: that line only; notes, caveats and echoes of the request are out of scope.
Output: 19:18
